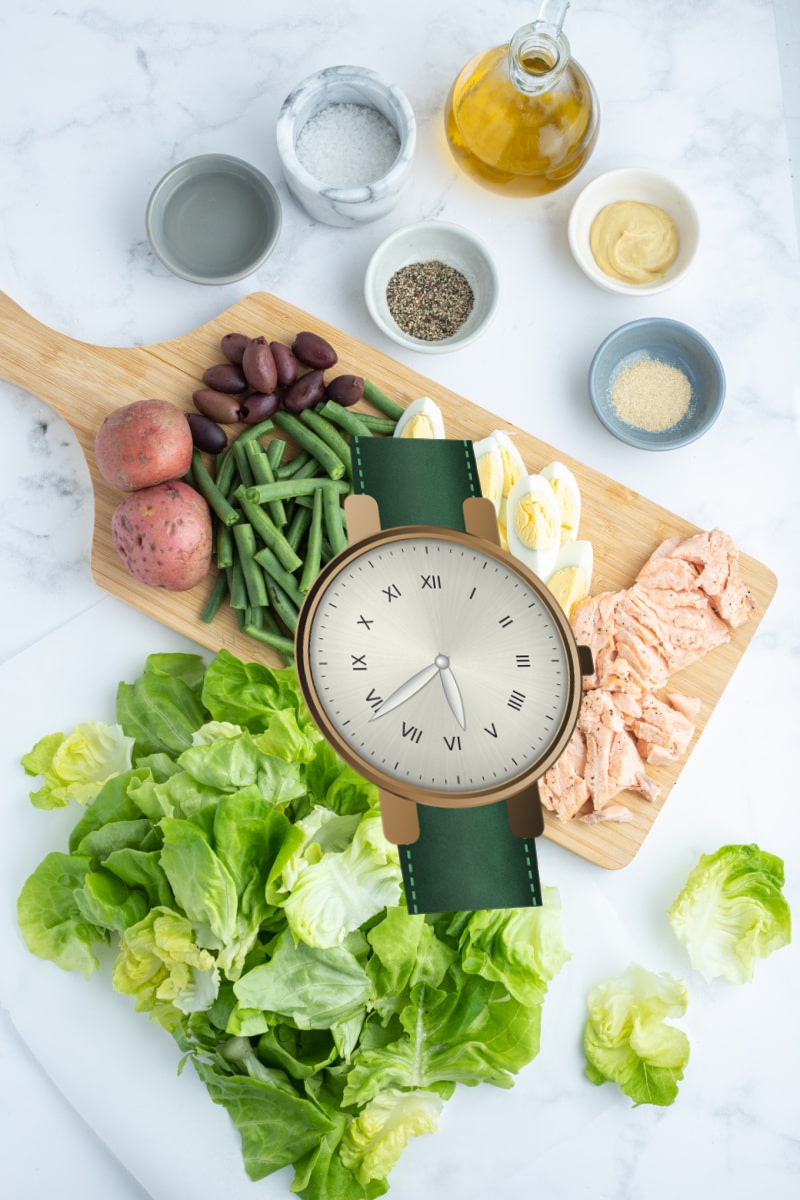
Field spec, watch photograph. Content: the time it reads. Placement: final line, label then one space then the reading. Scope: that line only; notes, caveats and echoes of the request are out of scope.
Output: 5:39
